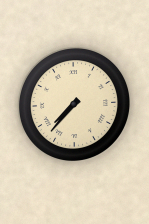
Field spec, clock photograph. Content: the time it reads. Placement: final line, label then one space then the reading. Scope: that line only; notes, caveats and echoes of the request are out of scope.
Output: 7:37
